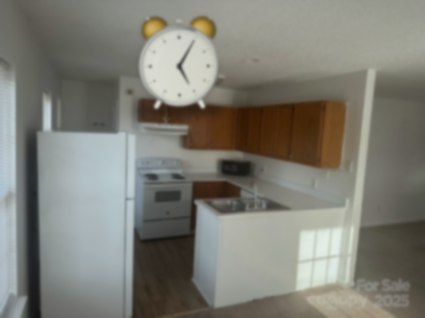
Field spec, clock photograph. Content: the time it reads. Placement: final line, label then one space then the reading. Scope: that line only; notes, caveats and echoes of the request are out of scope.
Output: 5:05
